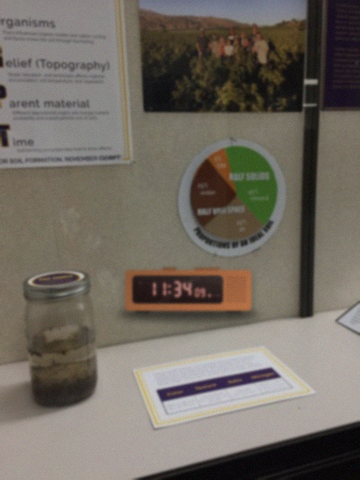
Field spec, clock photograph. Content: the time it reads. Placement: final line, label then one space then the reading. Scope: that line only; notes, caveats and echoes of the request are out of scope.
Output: 11:34
